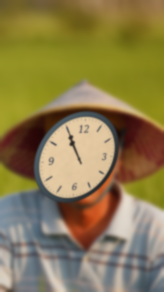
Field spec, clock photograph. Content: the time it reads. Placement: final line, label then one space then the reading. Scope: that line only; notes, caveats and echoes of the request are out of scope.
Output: 10:55
